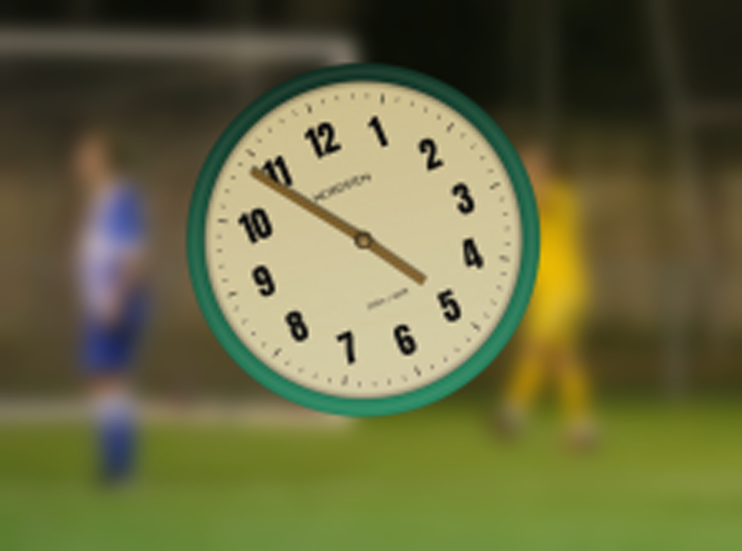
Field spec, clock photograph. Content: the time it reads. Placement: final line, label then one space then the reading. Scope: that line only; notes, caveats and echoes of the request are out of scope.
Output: 4:54
